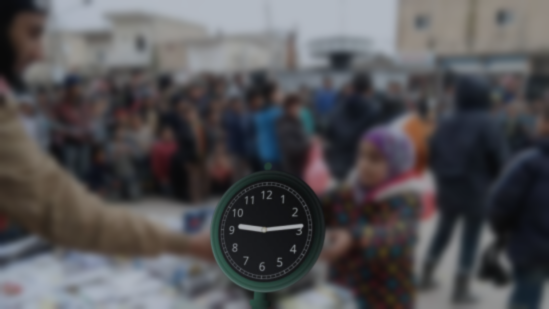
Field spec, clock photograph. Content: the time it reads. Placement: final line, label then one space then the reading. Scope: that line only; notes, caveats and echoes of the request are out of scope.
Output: 9:14
